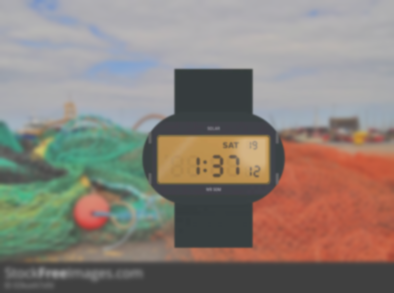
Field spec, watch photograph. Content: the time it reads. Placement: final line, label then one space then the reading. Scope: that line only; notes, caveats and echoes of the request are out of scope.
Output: 1:37:12
